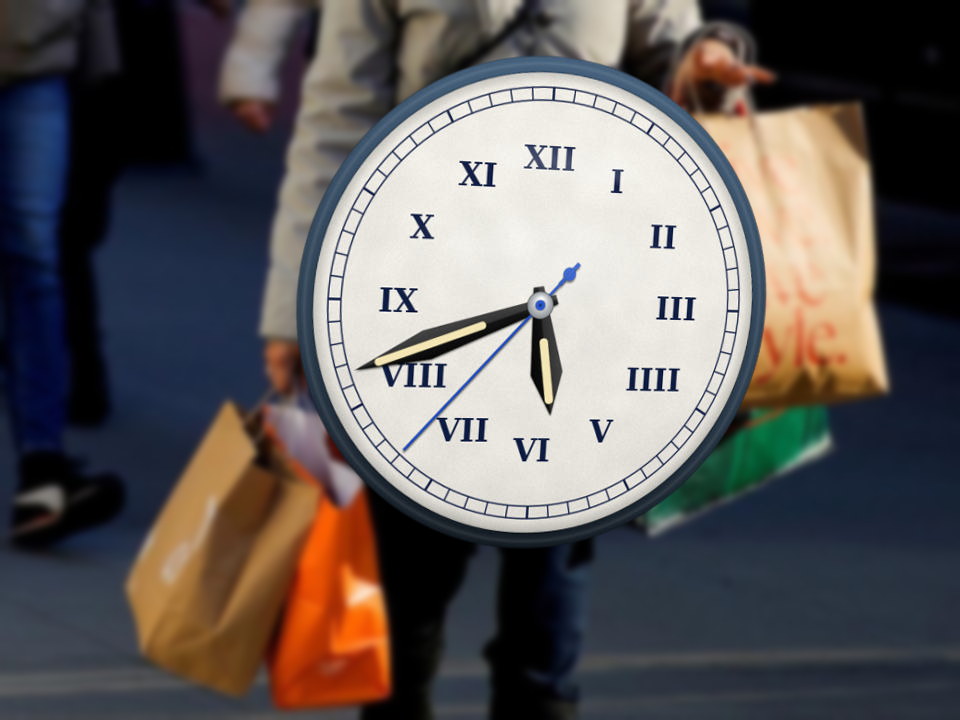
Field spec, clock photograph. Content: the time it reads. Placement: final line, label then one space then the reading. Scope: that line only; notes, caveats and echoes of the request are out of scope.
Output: 5:41:37
